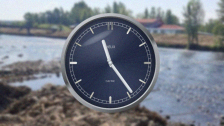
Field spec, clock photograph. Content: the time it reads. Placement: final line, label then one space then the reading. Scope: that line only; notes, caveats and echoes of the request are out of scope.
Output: 11:24
